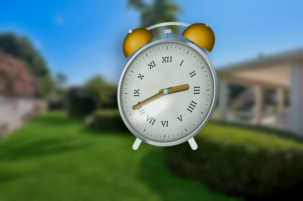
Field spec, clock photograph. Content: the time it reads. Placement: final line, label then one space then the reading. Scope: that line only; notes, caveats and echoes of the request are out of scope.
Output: 2:41
